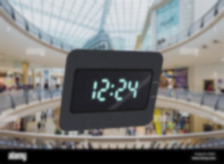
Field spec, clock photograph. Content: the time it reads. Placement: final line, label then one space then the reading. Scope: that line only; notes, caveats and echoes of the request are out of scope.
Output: 12:24
